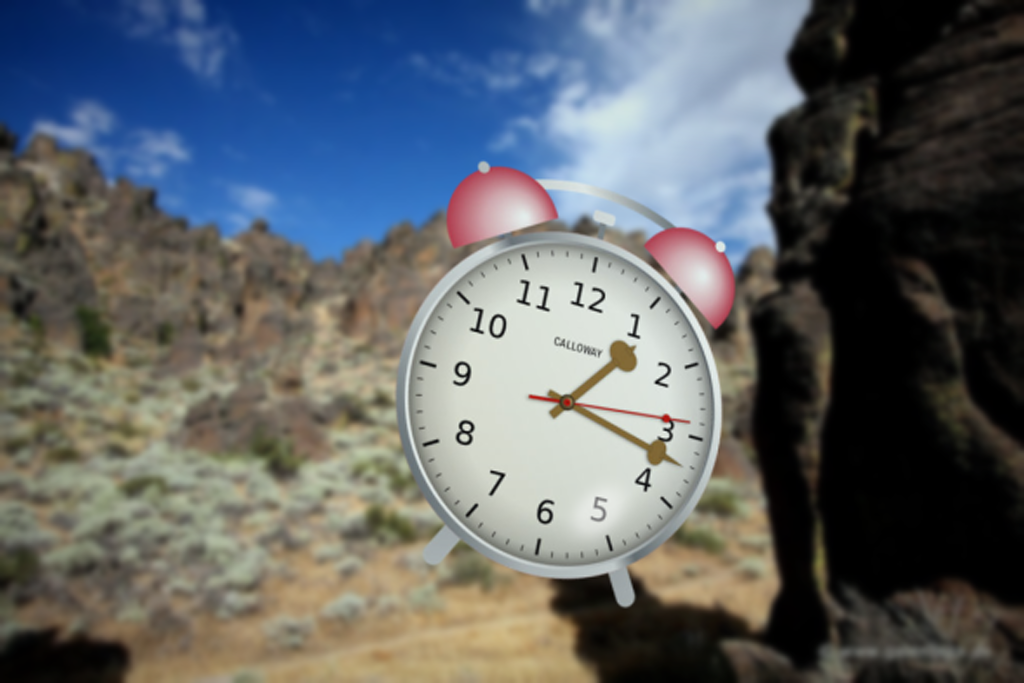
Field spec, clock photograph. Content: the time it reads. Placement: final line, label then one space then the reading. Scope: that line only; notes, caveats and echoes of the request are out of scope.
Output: 1:17:14
